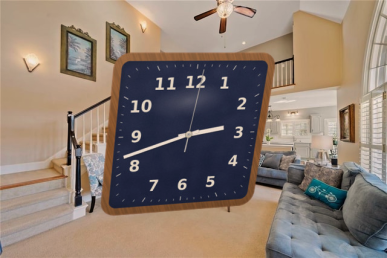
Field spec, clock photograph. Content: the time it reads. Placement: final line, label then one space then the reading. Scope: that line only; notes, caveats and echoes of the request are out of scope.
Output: 2:42:01
